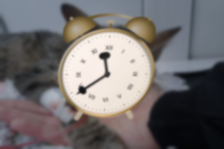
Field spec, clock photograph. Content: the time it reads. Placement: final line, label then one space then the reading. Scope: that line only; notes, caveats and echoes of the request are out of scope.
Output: 11:39
